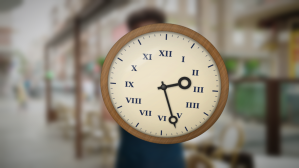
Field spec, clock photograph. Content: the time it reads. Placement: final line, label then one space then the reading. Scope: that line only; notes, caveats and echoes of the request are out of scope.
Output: 2:27
